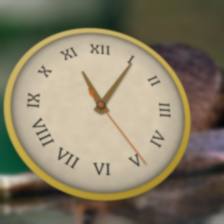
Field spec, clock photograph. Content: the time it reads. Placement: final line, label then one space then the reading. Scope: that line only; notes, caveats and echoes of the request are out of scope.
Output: 11:05:24
